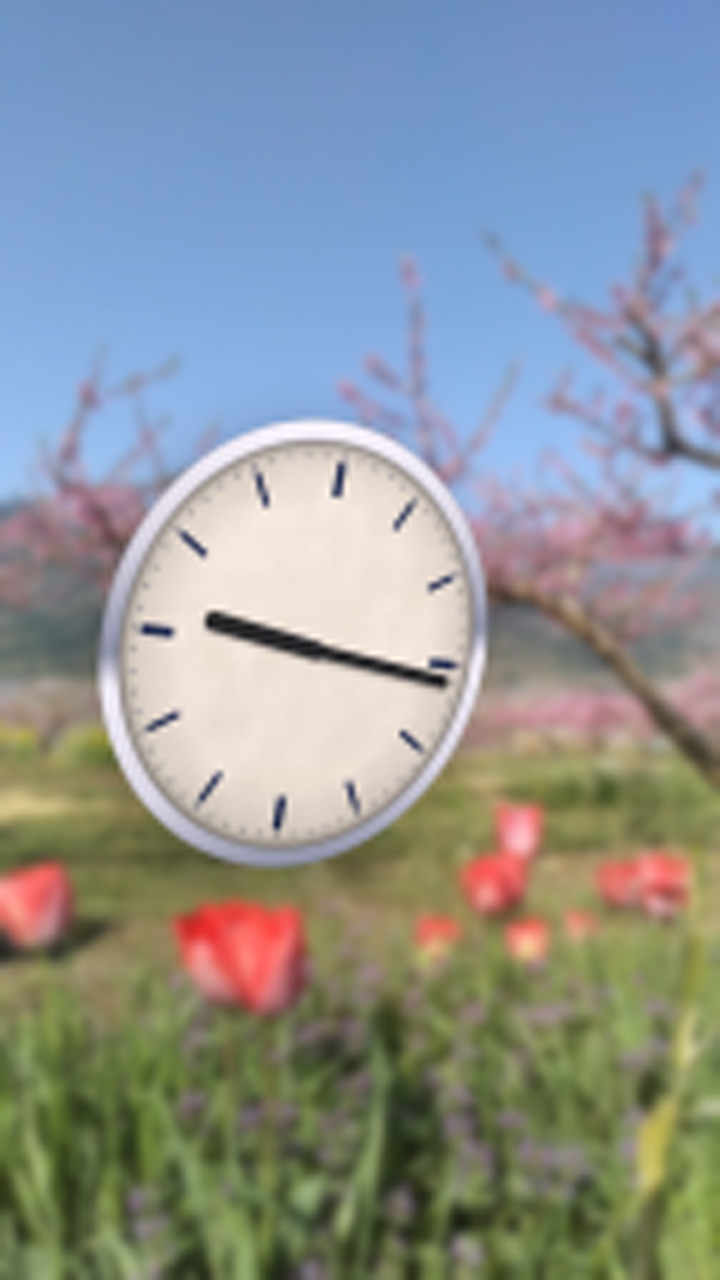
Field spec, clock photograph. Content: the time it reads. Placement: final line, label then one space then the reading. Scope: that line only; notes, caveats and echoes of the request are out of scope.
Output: 9:16
